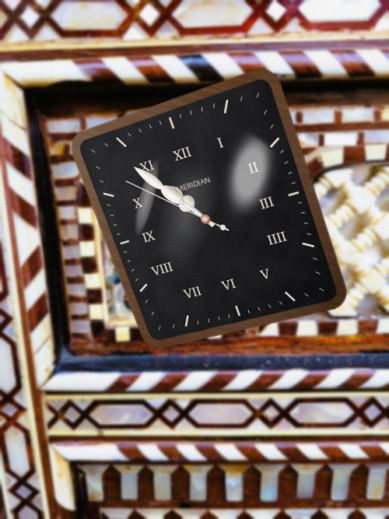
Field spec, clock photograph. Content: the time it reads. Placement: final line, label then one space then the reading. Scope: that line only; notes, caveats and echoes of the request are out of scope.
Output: 10:53:52
